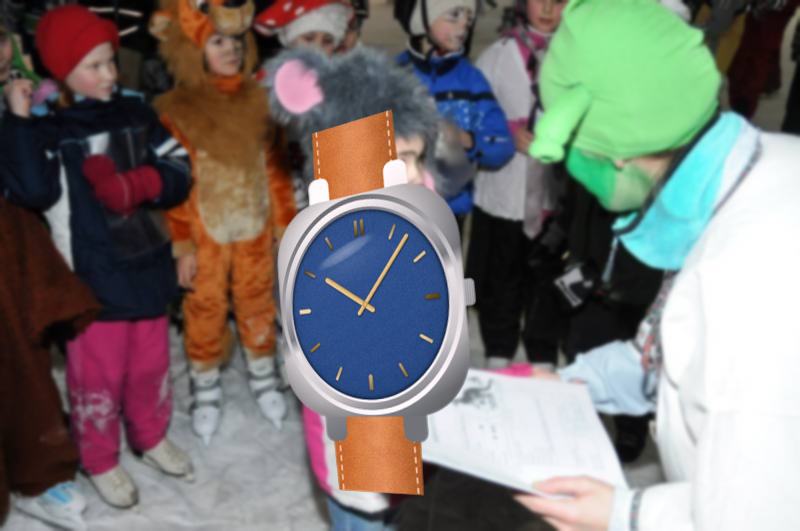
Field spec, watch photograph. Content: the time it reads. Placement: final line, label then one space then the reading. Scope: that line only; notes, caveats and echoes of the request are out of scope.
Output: 10:07
